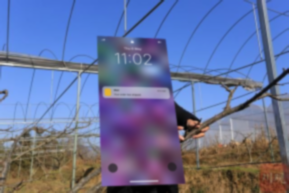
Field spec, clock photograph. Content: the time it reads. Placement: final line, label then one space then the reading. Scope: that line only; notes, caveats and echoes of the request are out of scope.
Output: 11:02
